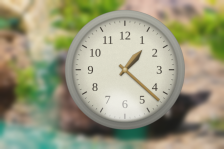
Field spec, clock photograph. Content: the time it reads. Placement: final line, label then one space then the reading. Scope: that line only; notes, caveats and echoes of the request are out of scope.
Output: 1:22
